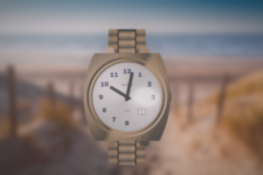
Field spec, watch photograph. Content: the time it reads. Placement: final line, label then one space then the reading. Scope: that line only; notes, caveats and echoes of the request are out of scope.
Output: 10:02
